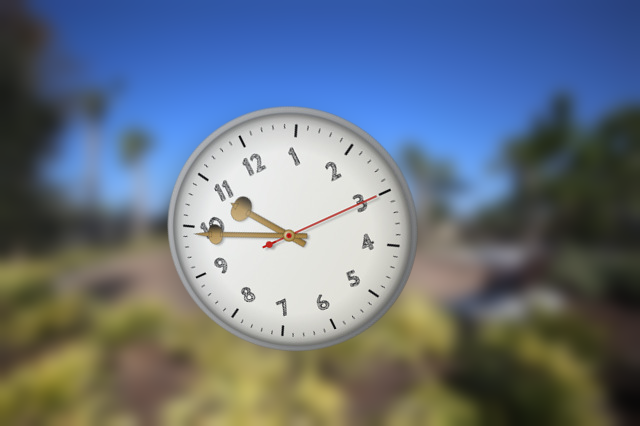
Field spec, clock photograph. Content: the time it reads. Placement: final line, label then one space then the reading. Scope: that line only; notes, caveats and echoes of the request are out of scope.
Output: 10:49:15
